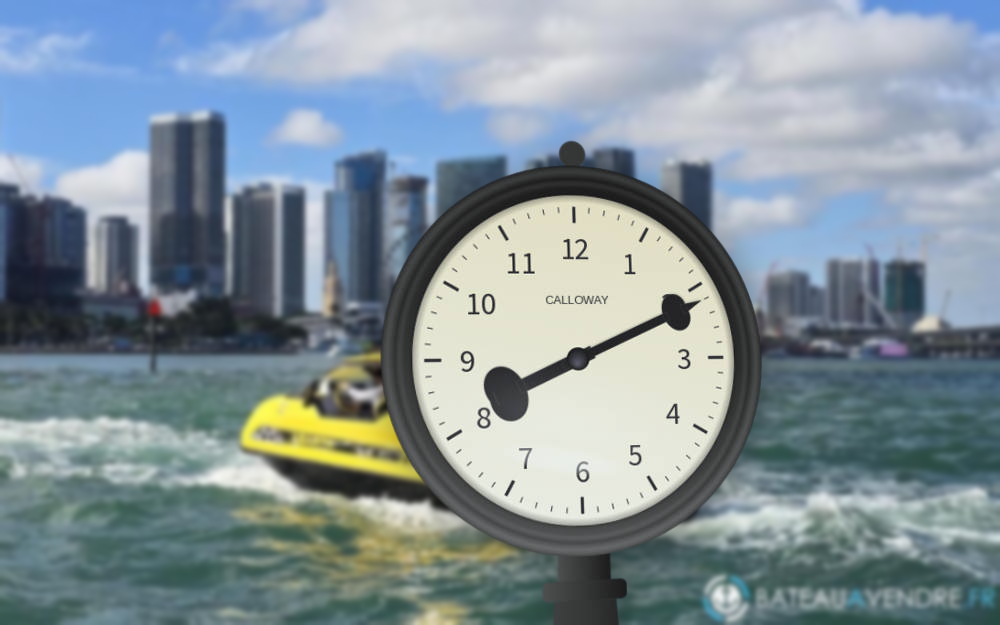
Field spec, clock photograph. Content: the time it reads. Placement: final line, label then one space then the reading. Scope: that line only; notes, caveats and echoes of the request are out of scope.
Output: 8:11
